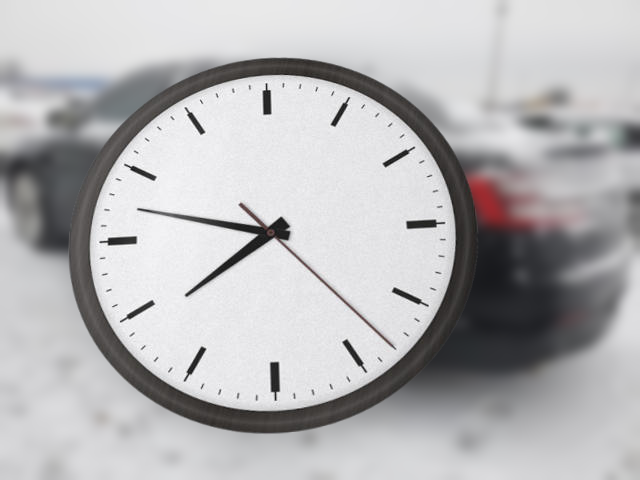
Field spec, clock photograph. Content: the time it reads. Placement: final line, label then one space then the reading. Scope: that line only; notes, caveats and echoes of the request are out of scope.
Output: 7:47:23
